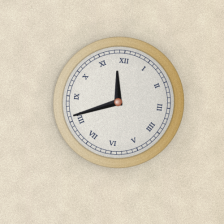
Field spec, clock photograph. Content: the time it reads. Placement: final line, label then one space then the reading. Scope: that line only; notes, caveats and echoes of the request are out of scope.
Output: 11:41
